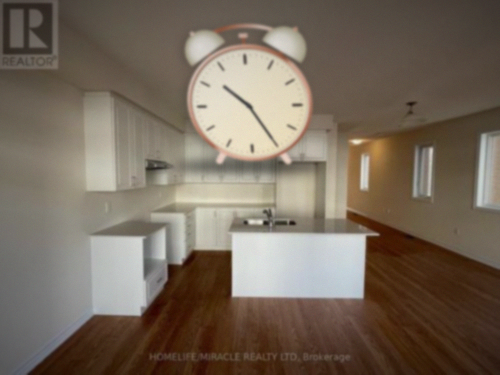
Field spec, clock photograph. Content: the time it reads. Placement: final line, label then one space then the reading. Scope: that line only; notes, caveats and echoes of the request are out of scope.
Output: 10:25
